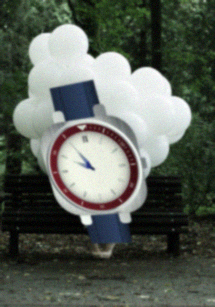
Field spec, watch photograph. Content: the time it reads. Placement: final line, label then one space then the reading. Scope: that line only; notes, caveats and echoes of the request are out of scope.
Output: 9:55
